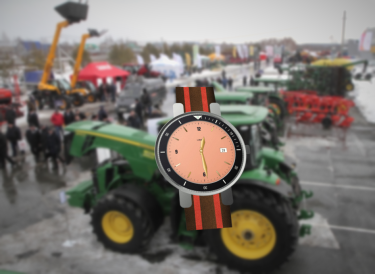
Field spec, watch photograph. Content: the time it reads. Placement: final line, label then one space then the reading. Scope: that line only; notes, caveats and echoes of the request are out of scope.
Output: 12:29
